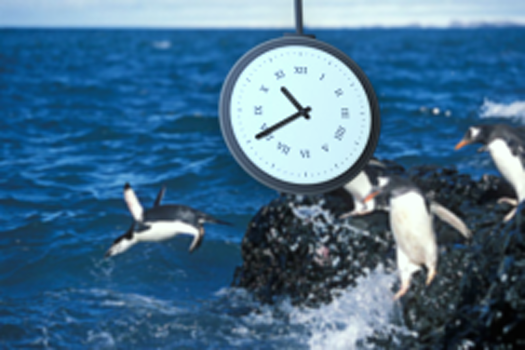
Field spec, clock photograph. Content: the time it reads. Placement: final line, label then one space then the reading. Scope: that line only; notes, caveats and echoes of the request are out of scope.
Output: 10:40
